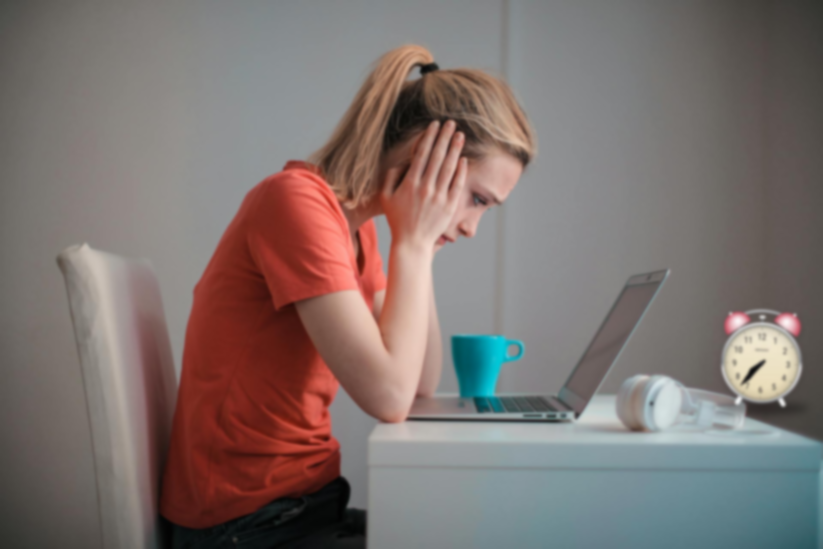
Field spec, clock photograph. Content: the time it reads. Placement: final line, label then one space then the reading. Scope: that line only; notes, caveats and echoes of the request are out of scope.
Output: 7:37
